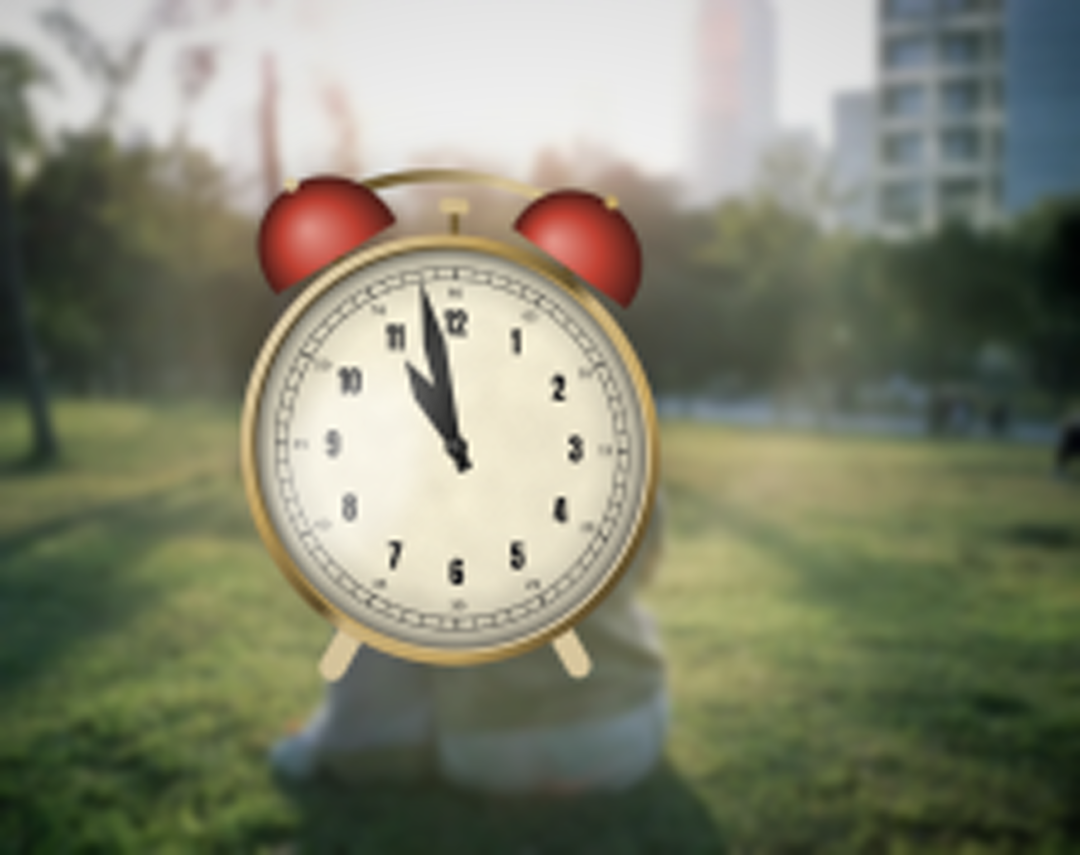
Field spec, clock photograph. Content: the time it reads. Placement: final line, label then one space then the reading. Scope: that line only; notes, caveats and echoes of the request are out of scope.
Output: 10:58
